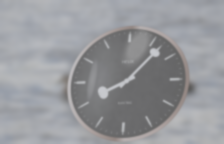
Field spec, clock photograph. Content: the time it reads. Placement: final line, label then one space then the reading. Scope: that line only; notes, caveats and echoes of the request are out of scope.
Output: 8:07
